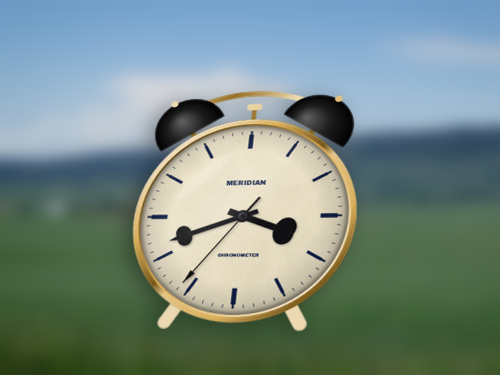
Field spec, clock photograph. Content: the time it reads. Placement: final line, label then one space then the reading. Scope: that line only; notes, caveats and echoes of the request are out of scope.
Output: 3:41:36
